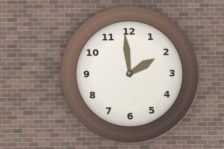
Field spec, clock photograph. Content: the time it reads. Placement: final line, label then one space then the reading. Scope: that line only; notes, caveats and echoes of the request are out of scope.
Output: 1:59
